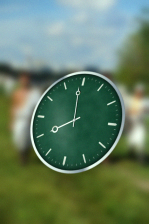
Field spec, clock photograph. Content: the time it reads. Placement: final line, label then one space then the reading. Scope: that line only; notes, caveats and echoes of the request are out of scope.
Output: 7:59
